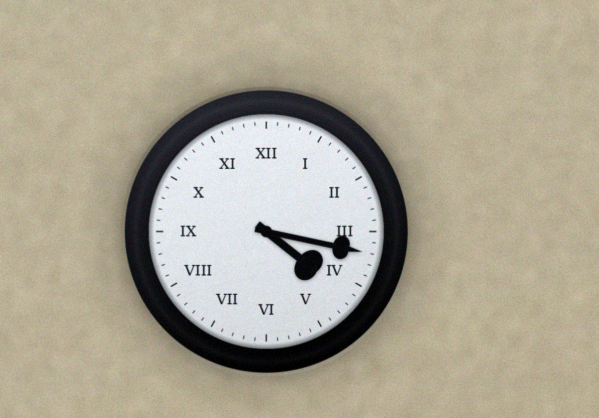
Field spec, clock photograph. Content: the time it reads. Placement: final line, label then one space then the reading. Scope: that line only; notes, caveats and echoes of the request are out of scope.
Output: 4:17
